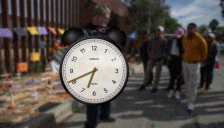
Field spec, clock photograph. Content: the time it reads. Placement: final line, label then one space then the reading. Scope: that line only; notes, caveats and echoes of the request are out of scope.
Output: 6:41
